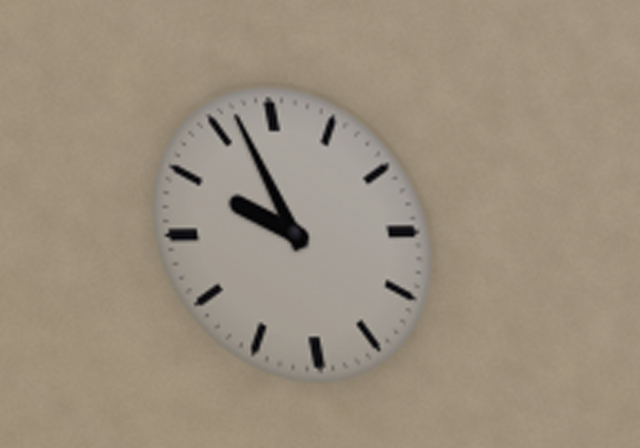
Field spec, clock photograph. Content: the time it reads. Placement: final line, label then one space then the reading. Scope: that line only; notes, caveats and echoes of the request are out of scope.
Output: 9:57
